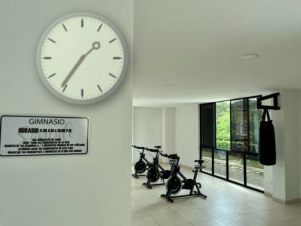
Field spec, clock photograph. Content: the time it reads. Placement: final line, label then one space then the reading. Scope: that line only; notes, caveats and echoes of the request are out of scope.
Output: 1:36
